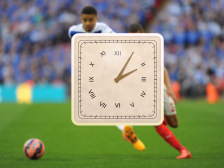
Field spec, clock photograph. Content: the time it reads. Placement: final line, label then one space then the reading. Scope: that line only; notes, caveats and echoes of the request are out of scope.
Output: 2:05
